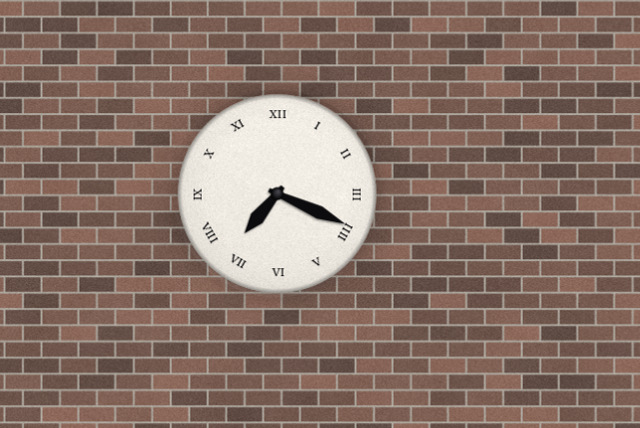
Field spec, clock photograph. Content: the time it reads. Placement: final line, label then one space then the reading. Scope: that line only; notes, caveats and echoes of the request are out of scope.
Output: 7:19
